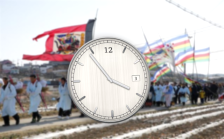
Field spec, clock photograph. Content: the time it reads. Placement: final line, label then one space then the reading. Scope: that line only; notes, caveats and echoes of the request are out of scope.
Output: 3:54
